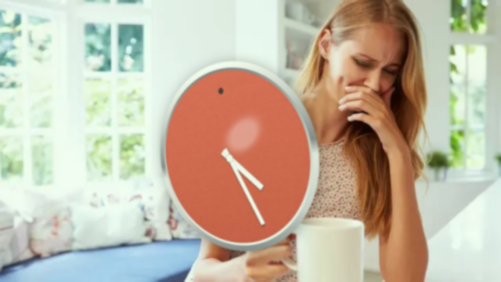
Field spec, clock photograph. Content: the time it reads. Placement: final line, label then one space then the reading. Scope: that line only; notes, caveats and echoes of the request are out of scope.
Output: 4:26
